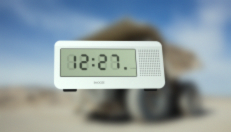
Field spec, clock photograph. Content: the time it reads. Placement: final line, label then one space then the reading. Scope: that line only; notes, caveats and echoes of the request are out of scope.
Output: 12:27
